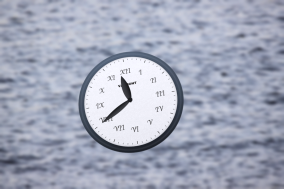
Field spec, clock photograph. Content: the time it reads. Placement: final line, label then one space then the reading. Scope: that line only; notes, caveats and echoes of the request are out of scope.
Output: 11:40
